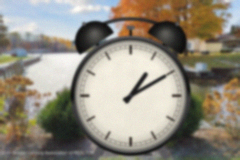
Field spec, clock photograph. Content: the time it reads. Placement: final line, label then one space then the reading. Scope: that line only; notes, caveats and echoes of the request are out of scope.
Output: 1:10
